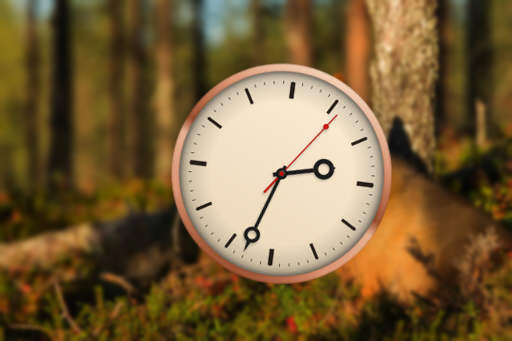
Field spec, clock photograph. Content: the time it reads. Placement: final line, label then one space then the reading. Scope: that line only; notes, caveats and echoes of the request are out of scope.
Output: 2:33:06
